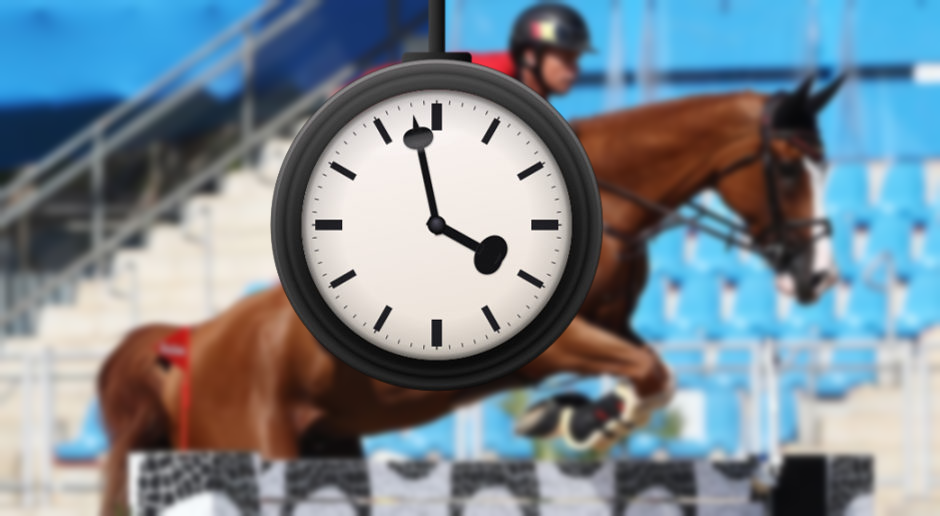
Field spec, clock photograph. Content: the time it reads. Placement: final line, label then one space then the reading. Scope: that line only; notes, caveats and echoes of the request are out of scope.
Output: 3:58
